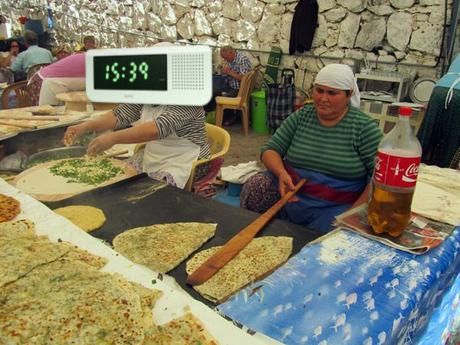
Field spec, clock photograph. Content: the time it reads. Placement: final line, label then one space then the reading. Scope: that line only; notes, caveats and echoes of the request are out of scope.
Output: 15:39
